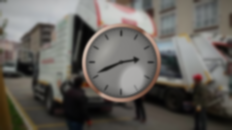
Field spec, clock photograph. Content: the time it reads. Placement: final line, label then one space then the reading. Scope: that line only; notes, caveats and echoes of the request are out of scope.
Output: 2:41
